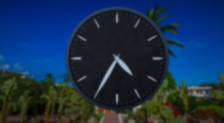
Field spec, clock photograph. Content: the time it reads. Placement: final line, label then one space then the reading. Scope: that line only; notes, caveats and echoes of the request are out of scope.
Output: 4:35
